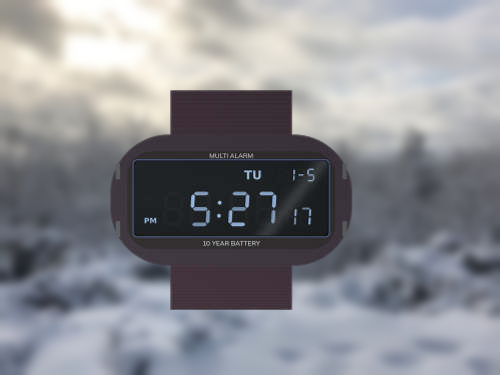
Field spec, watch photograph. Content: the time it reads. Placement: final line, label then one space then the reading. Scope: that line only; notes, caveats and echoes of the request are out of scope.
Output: 5:27:17
